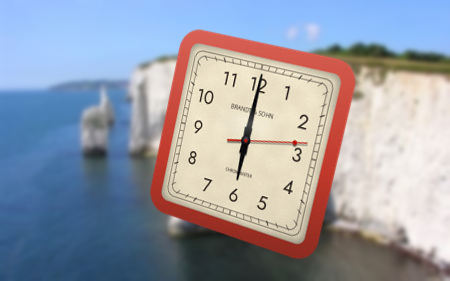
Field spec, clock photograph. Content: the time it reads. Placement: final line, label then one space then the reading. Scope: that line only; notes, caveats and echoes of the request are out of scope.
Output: 6:00:13
